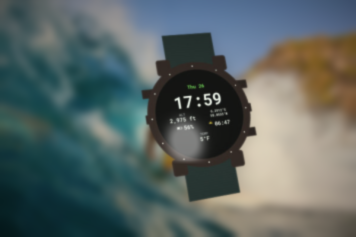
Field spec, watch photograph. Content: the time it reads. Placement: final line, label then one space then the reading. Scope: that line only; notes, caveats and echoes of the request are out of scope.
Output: 17:59
